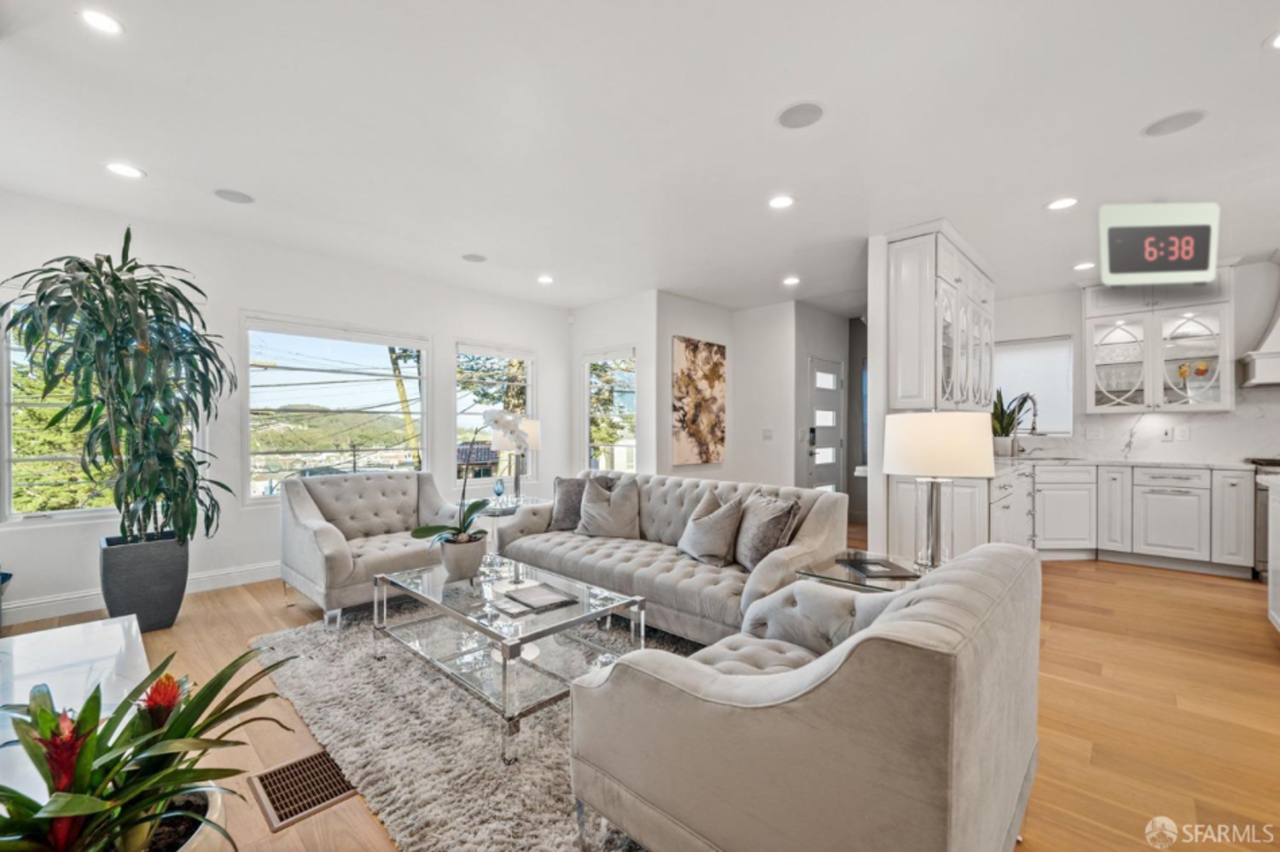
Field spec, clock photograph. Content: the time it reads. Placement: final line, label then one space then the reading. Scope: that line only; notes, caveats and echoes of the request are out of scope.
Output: 6:38
